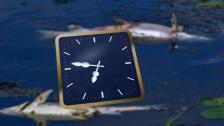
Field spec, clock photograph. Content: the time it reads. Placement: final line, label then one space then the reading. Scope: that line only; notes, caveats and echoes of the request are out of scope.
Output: 6:47
